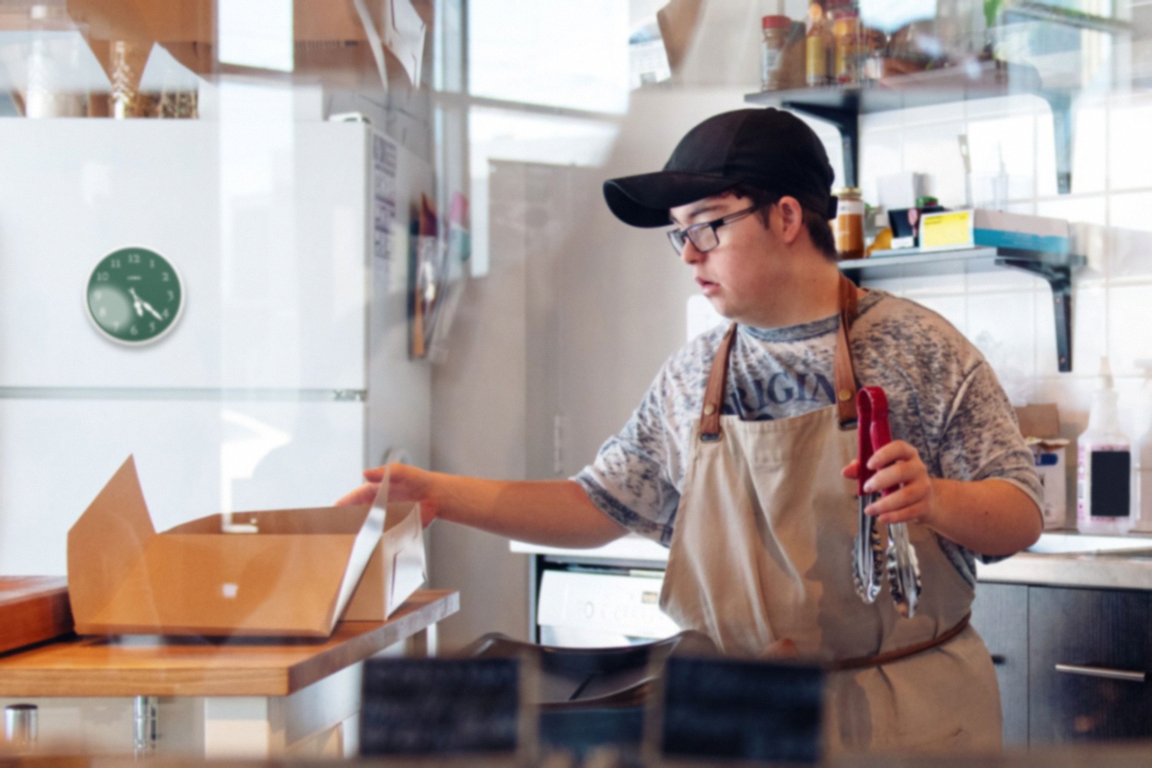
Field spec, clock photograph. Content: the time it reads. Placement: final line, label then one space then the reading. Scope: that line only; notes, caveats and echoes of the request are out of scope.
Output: 5:22
